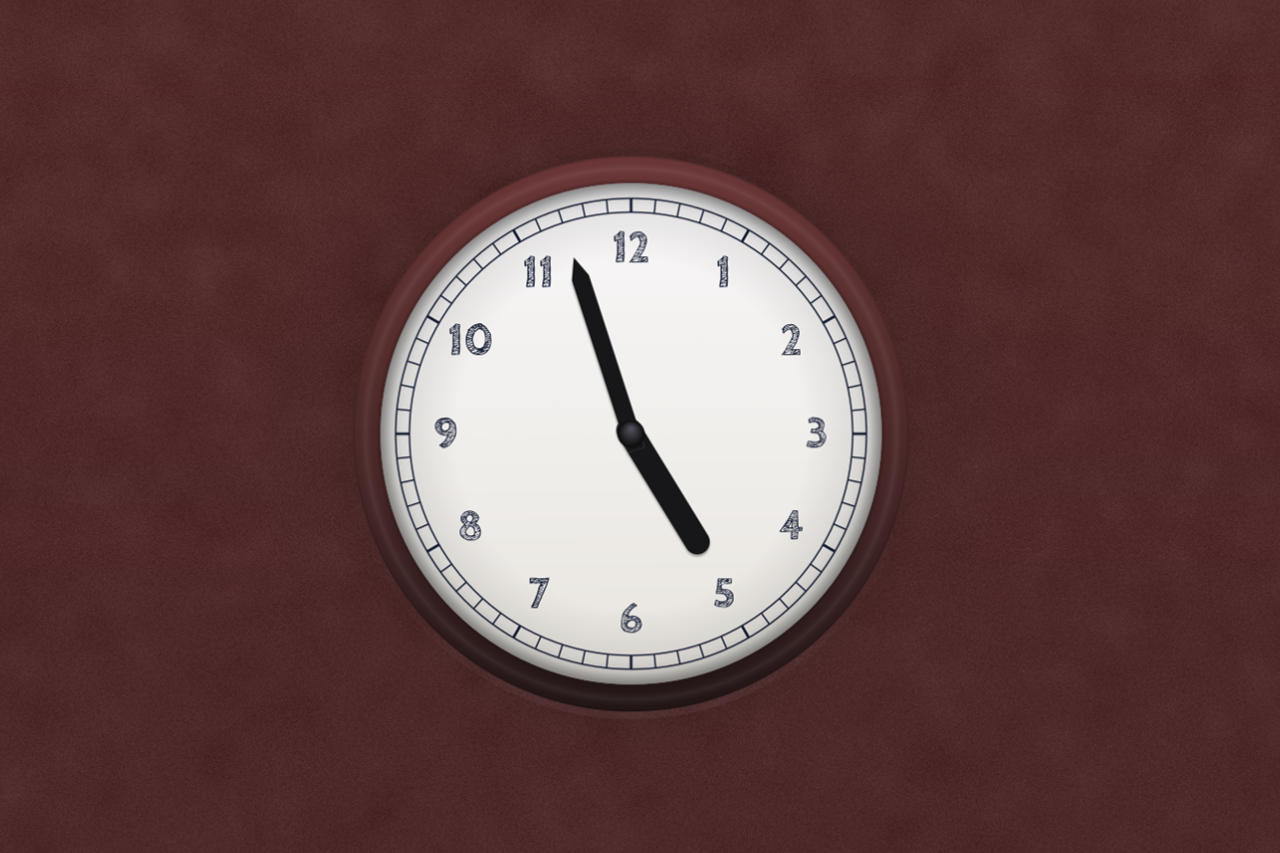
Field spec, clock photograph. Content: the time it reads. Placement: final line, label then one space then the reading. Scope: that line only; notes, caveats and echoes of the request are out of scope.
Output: 4:57
